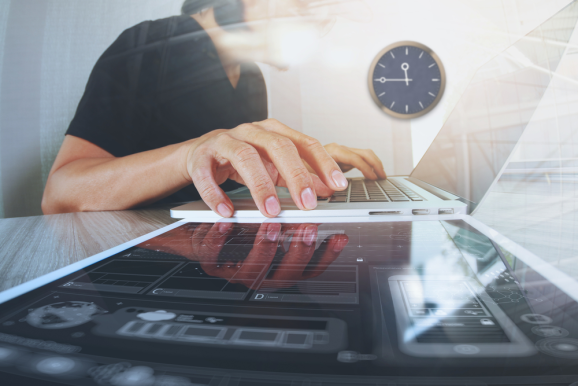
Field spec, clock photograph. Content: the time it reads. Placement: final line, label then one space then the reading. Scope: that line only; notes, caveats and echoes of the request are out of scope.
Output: 11:45
